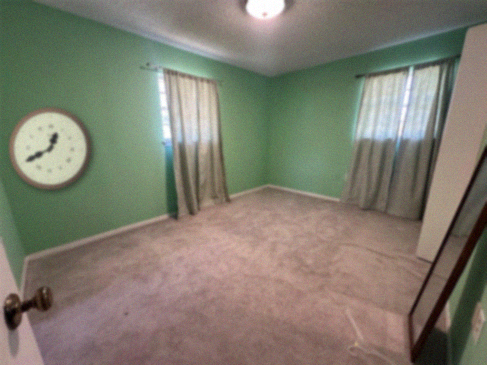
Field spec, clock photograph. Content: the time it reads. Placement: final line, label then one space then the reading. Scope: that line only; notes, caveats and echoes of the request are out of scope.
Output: 12:40
